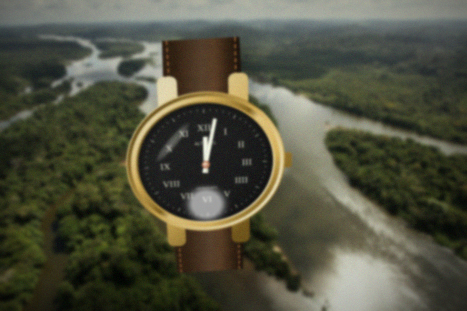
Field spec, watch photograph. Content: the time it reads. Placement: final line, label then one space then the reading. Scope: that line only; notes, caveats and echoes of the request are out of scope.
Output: 12:02
